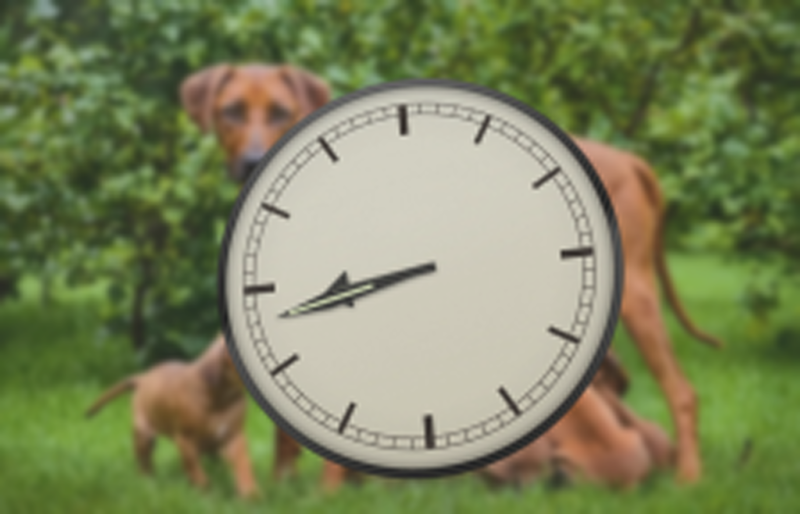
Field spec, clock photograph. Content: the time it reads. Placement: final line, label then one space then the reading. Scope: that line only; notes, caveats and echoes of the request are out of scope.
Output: 8:43
